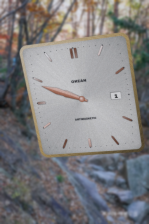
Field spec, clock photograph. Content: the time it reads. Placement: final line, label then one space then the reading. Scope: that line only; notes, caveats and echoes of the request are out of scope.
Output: 9:49
